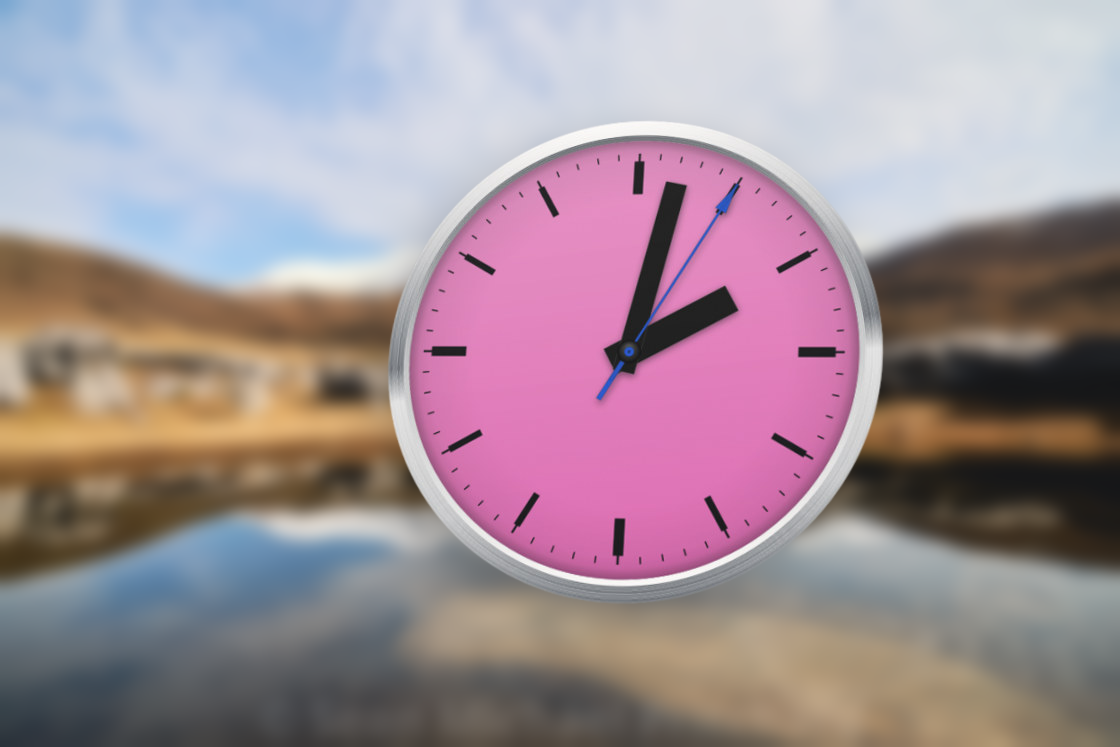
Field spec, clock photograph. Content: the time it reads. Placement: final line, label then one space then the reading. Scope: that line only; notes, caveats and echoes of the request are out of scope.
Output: 2:02:05
